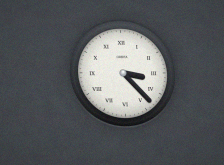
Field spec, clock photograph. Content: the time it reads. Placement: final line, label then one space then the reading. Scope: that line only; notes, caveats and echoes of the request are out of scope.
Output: 3:23
